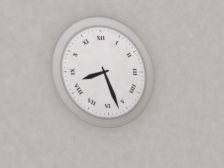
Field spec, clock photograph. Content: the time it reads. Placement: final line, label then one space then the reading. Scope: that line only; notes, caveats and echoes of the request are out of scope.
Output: 8:27
